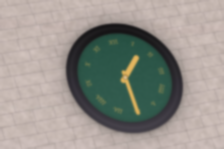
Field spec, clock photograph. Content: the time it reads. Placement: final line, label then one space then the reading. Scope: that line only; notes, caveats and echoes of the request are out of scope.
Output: 1:30
